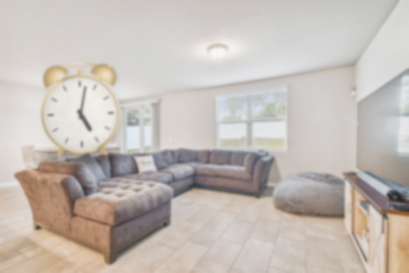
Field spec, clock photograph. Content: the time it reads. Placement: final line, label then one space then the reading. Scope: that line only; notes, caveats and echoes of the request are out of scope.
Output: 5:02
